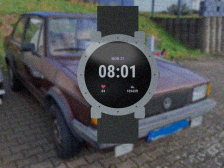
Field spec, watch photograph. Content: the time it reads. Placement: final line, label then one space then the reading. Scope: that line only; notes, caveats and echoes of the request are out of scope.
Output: 8:01
